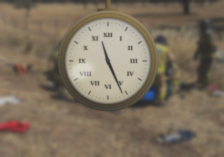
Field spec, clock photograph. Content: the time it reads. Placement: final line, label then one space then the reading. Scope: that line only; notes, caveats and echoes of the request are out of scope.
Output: 11:26
